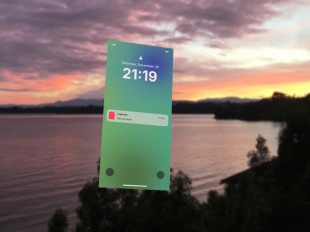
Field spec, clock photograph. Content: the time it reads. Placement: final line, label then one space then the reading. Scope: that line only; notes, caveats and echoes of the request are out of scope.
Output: 21:19
